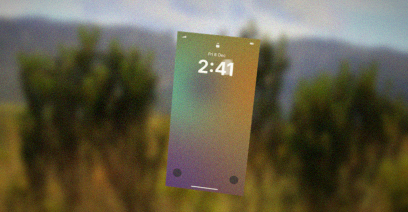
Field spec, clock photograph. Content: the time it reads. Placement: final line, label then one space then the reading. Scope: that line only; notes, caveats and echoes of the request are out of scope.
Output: 2:41
